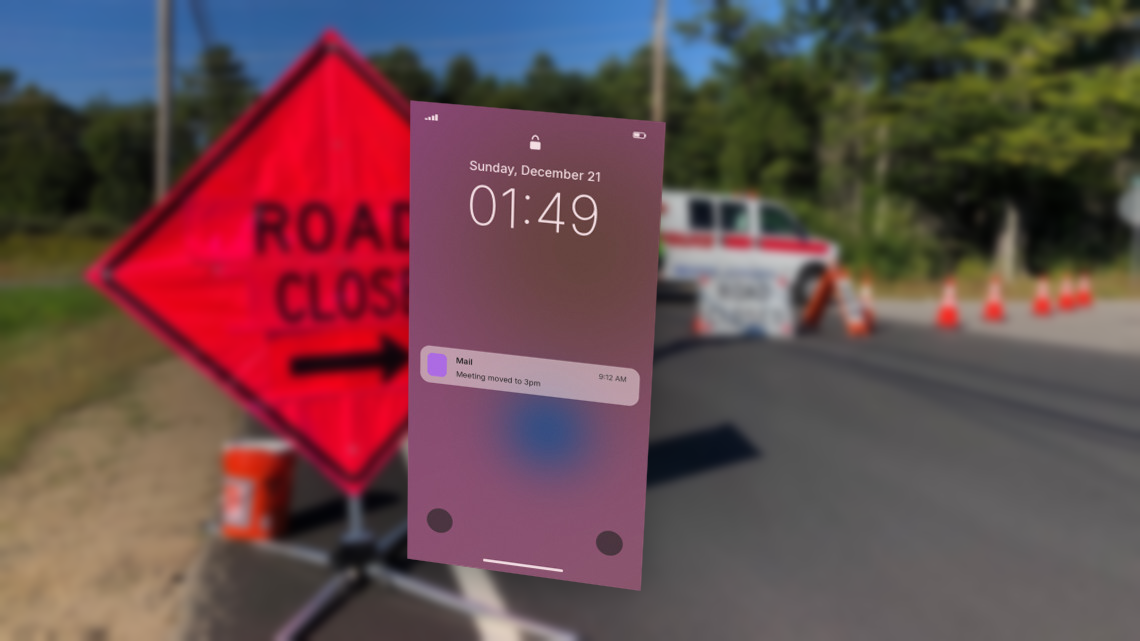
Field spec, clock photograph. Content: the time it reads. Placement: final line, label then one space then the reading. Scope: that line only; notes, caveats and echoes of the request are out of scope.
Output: 1:49
